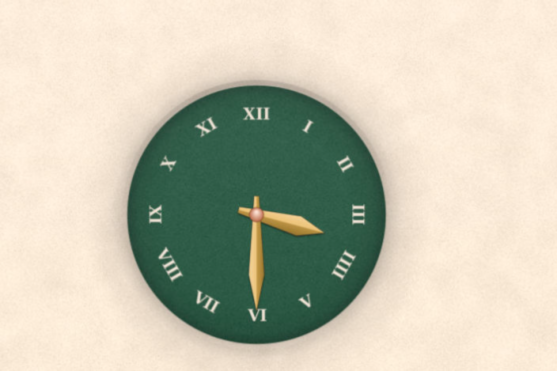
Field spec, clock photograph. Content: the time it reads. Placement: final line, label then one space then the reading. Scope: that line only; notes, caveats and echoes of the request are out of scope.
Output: 3:30
